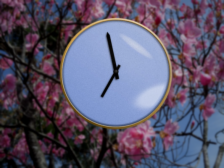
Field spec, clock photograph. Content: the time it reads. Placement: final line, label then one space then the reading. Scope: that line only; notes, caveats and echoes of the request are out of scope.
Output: 6:58
